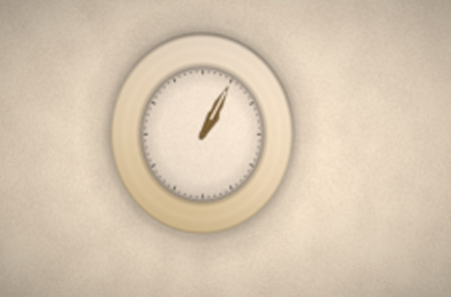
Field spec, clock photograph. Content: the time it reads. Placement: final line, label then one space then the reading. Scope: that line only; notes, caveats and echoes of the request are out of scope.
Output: 1:05
